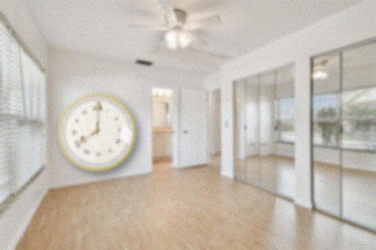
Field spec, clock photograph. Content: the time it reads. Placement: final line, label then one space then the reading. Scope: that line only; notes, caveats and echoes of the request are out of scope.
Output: 8:01
